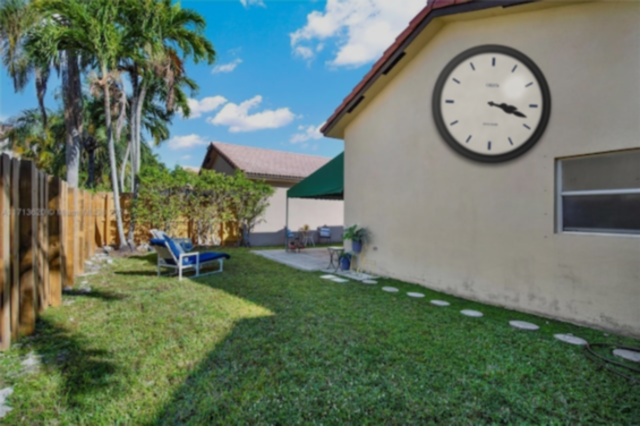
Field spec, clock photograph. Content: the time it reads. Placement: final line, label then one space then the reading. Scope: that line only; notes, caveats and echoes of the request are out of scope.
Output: 3:18
